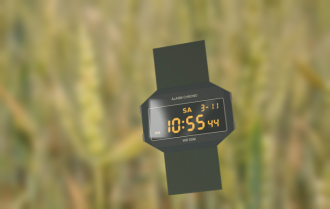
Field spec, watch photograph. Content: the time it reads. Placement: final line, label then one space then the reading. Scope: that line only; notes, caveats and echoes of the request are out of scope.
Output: 10:55:44
